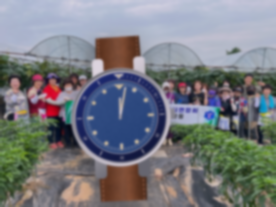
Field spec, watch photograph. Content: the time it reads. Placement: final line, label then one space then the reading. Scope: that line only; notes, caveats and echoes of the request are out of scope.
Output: 12:02
